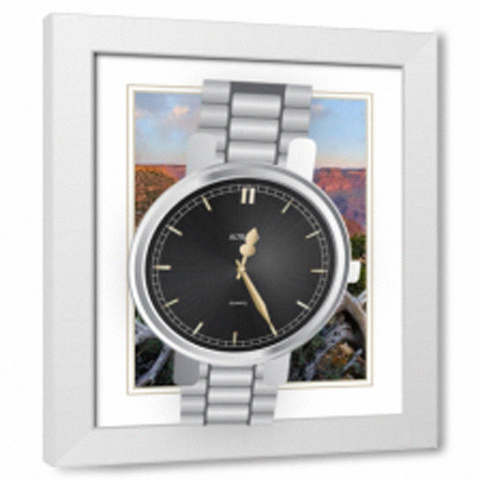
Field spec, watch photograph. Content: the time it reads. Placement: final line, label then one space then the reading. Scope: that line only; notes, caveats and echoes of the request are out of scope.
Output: 12:25
